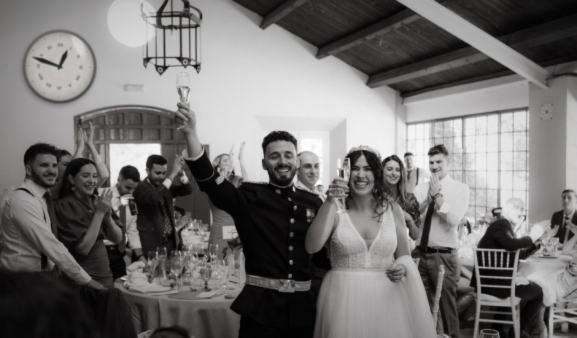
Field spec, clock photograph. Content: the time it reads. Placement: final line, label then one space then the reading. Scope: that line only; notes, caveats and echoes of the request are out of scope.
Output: 12:48
